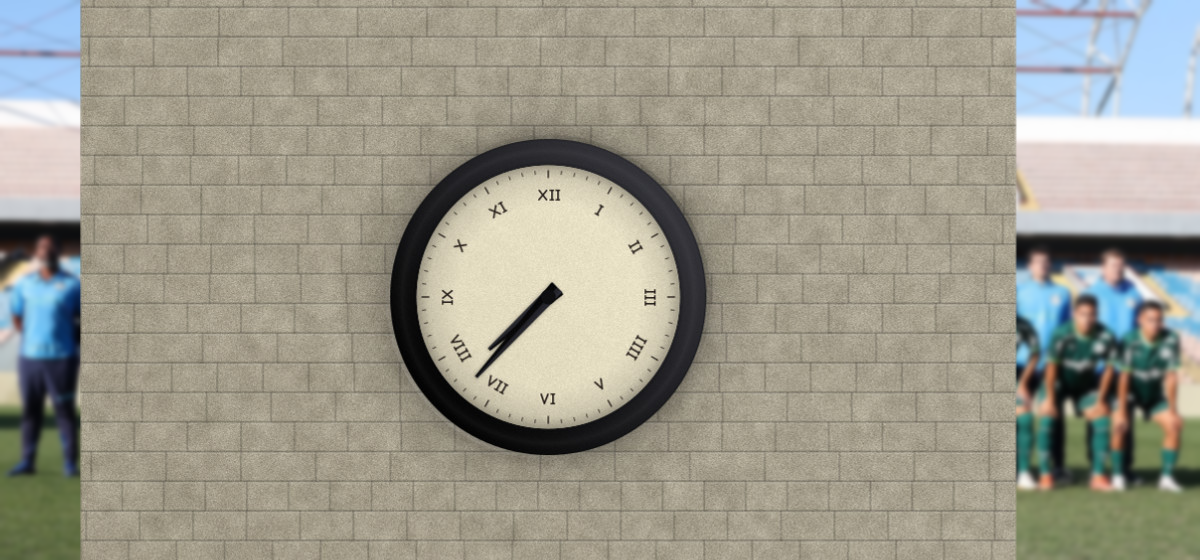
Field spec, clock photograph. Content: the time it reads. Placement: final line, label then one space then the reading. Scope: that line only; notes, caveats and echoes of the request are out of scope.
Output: 7:37
